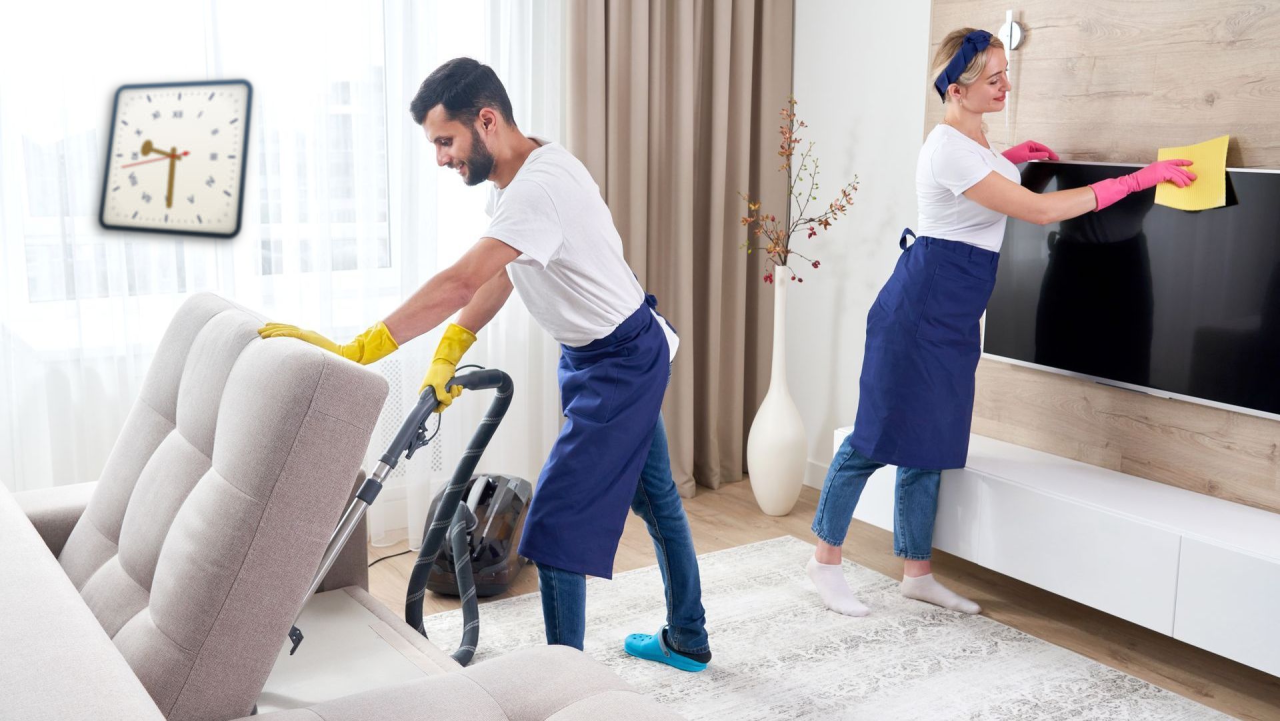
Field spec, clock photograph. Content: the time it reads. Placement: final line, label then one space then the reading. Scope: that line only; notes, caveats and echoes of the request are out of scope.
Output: 9:29:43
